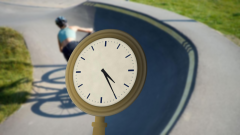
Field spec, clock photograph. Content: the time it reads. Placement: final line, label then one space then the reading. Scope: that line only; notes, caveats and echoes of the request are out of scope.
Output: 4:25
